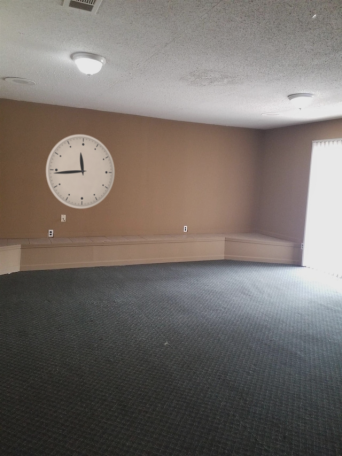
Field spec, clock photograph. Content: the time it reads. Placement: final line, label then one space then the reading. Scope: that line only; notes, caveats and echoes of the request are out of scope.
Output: 11:44
